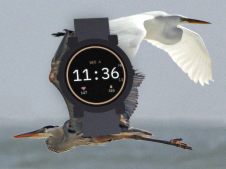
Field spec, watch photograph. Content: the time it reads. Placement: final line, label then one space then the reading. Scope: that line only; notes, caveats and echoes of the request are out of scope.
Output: 11:36
